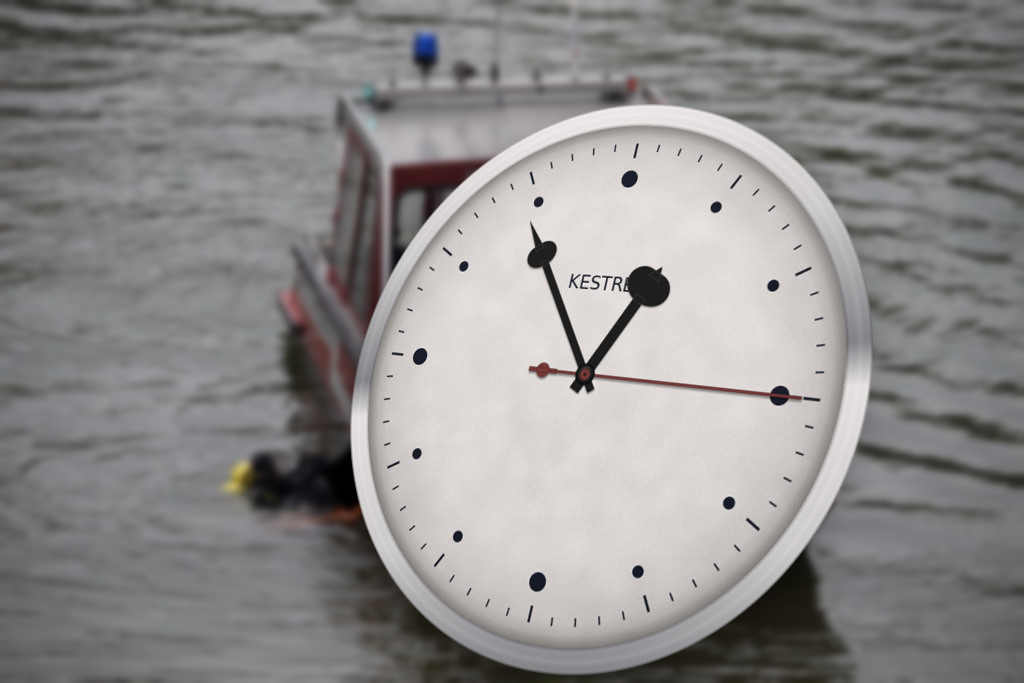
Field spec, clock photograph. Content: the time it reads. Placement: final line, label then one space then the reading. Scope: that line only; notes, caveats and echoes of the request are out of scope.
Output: 12:54:15
